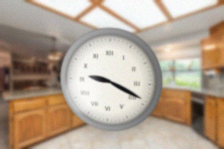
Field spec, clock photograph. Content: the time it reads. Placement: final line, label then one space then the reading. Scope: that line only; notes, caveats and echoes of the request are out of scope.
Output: 9:19
